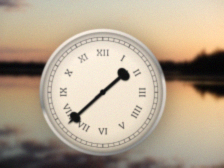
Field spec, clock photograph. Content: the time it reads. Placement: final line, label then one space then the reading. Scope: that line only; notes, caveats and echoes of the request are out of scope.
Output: 1:38
